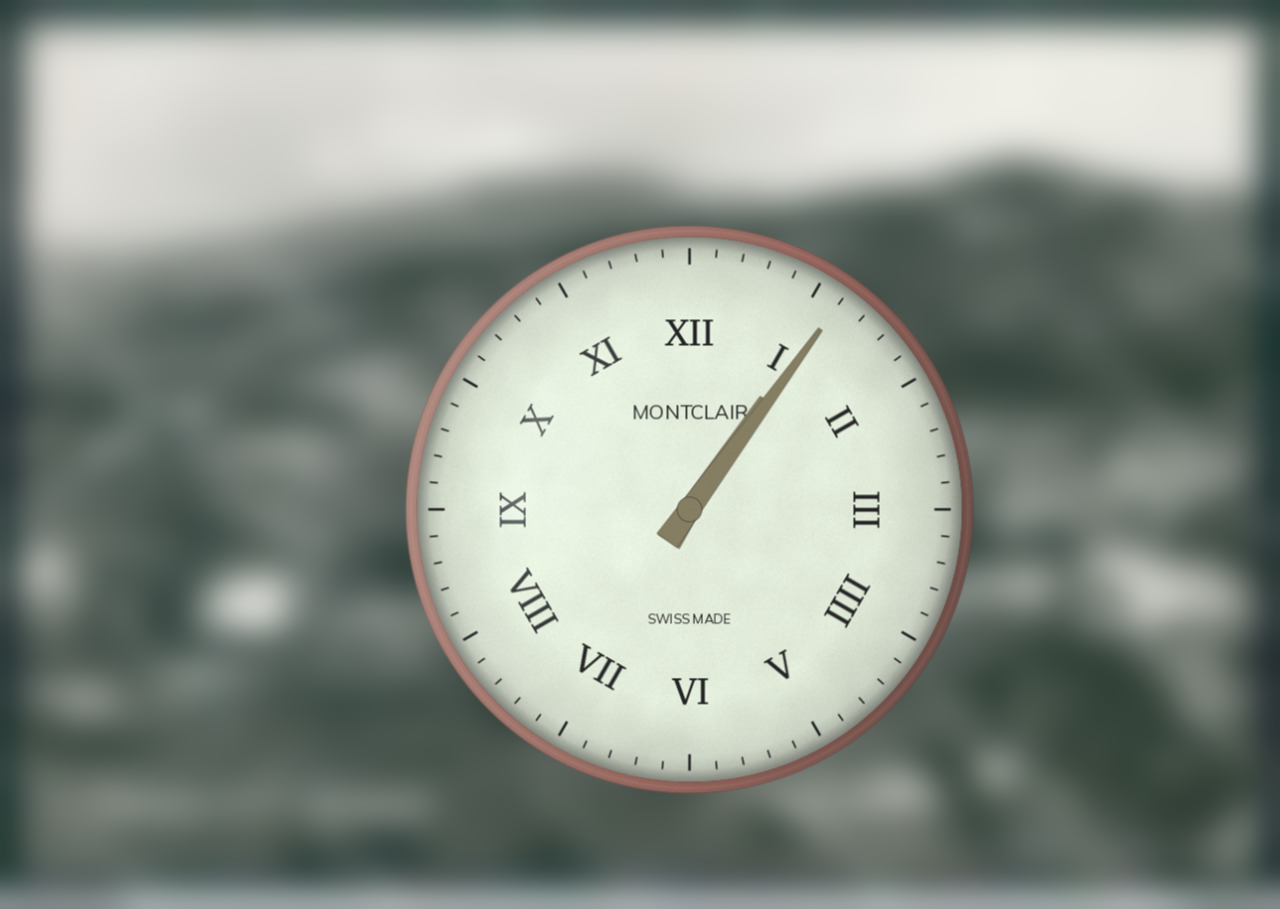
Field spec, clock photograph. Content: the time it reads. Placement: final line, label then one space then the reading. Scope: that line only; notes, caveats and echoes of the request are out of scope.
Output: 1:06
